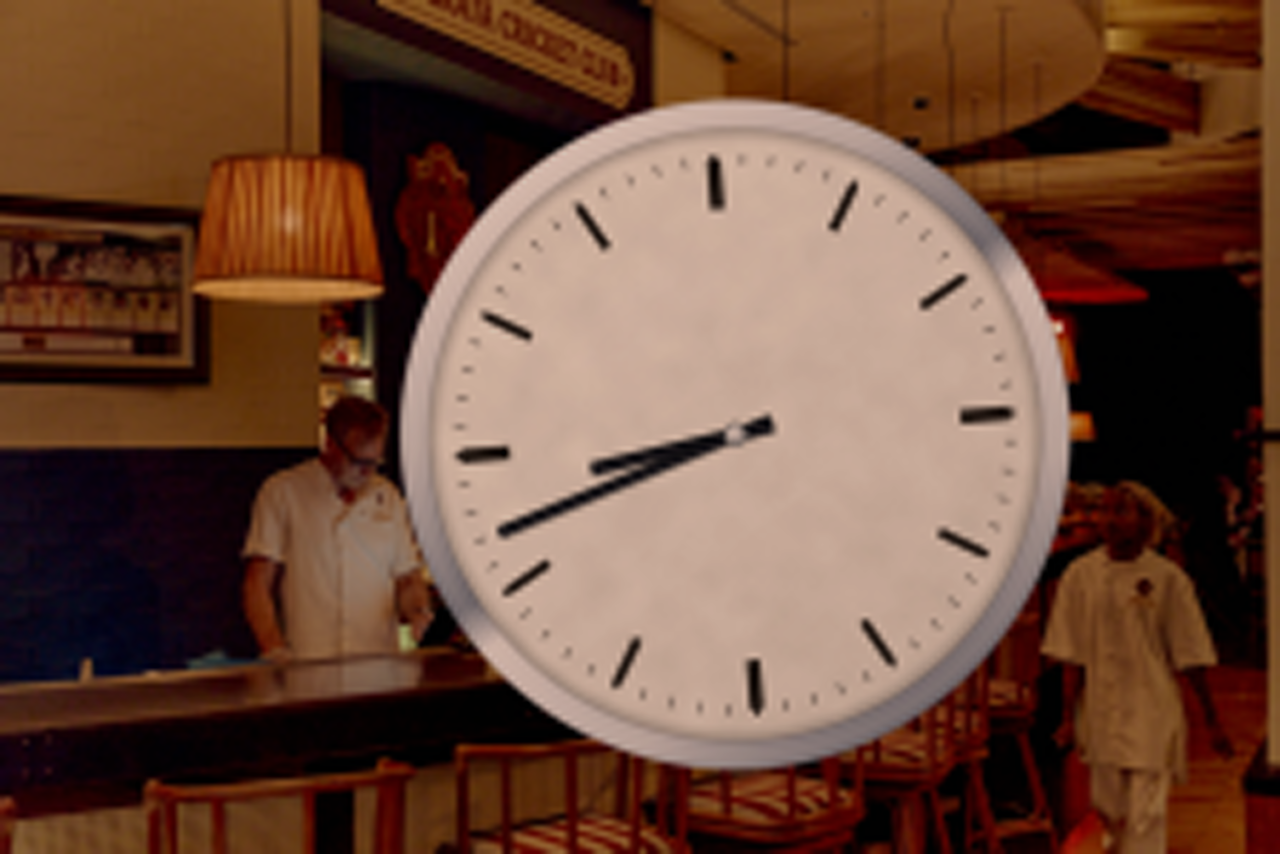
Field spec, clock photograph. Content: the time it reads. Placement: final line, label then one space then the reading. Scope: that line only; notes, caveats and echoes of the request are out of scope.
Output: 8:42
